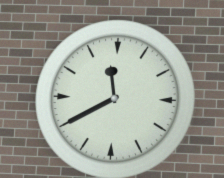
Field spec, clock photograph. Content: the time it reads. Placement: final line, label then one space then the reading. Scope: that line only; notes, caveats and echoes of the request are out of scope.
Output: 11:40
